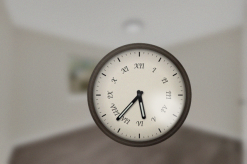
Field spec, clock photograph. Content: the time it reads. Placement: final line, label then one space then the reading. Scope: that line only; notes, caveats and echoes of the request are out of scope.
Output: 5:37
